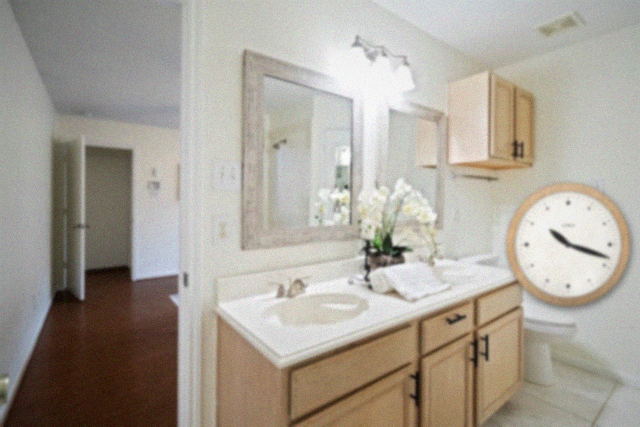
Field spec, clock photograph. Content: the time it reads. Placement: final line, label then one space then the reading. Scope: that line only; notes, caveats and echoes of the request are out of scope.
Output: 10:18
